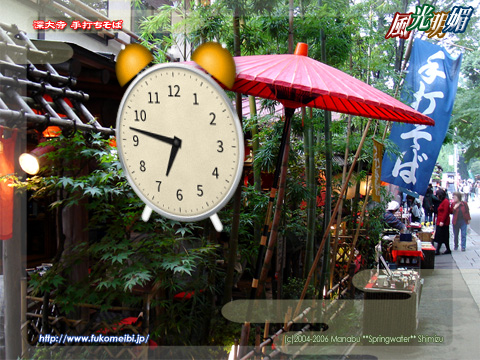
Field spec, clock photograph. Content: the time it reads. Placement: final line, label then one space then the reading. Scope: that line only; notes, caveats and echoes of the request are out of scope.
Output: 6:47
